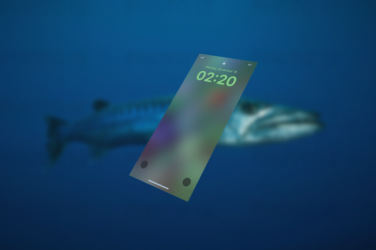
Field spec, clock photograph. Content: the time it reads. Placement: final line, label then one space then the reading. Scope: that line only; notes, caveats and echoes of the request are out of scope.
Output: 2:20
